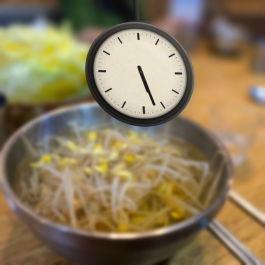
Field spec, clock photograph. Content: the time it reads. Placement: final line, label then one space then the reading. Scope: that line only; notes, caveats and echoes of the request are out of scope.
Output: 5:27
